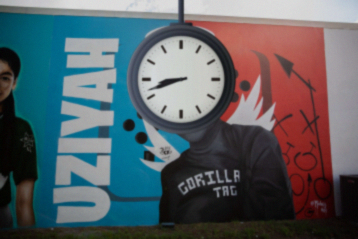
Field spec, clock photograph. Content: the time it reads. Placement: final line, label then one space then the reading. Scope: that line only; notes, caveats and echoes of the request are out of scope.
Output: 8:42
